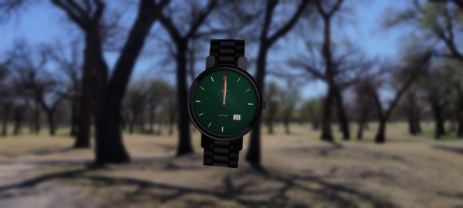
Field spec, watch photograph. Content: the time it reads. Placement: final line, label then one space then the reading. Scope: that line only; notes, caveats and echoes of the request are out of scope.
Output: 12:00
